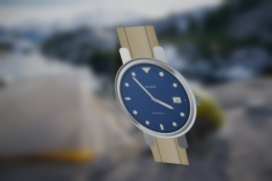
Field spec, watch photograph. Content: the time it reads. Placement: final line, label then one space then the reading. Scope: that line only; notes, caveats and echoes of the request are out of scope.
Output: 3:54
